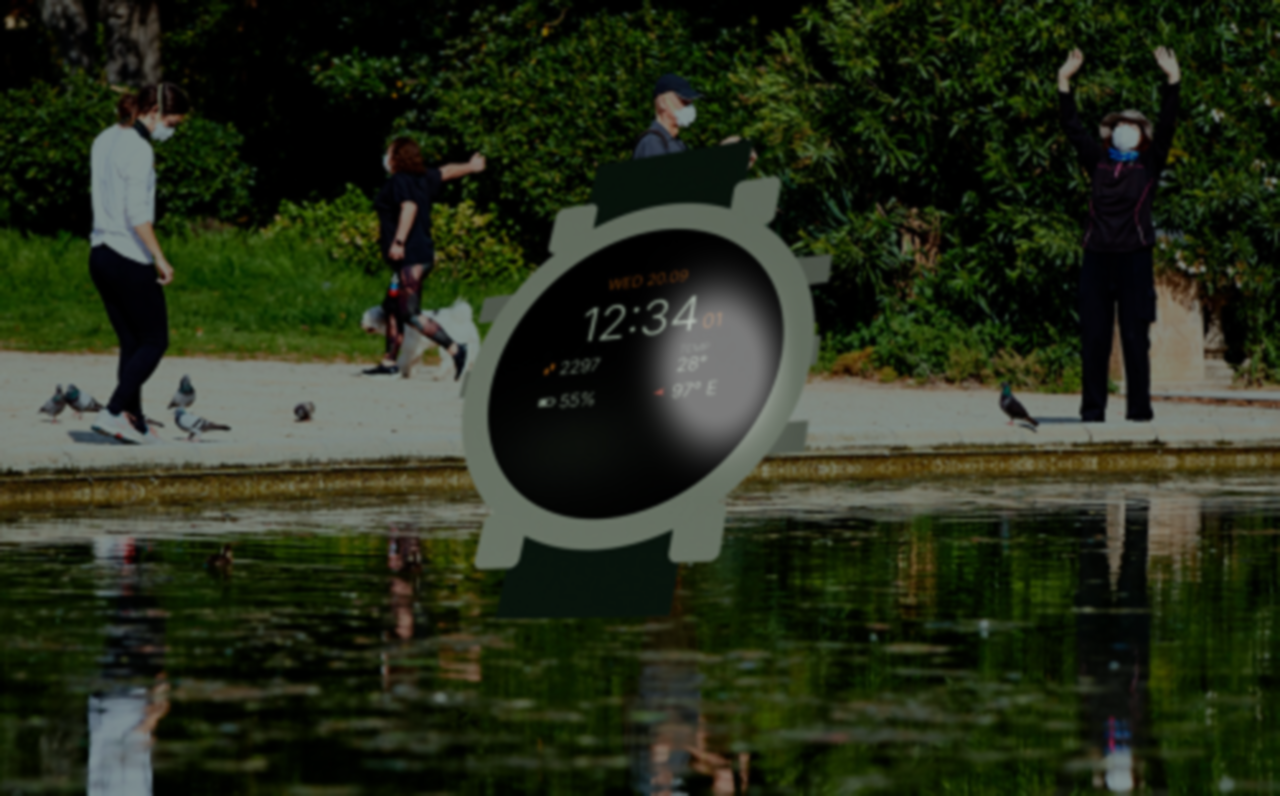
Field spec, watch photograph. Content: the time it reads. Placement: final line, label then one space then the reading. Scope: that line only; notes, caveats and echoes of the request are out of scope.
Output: 12:34
